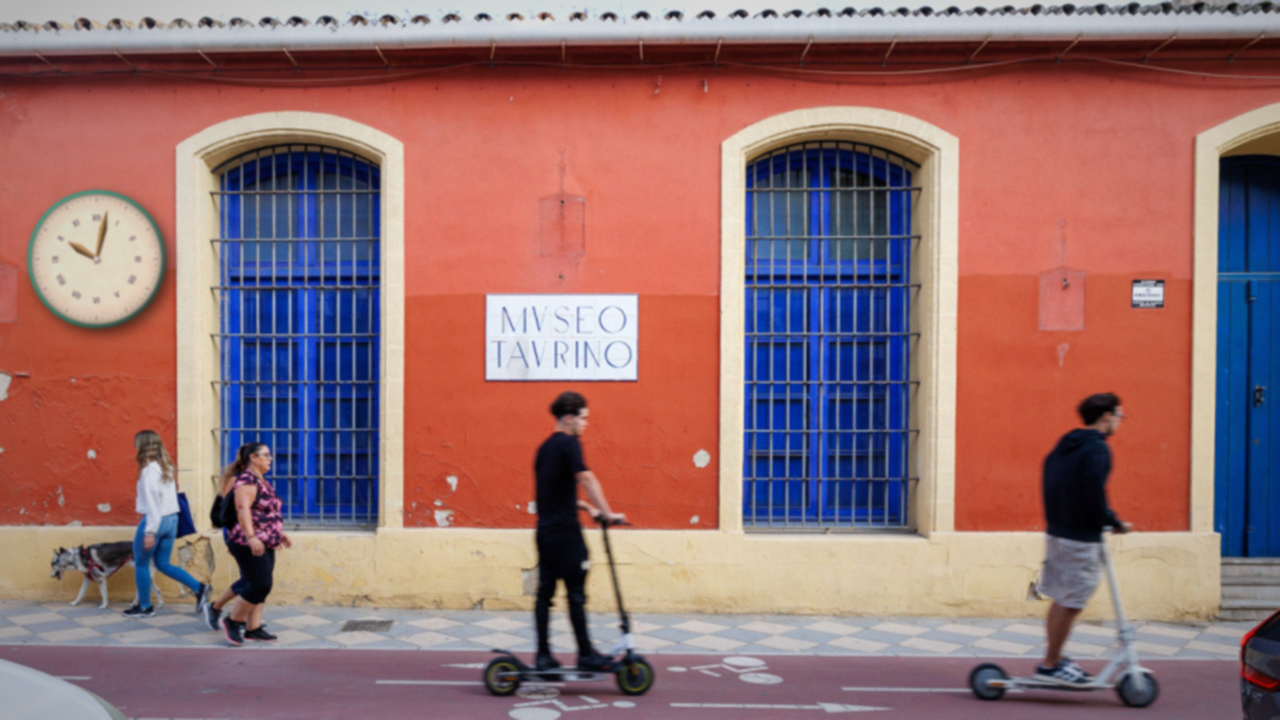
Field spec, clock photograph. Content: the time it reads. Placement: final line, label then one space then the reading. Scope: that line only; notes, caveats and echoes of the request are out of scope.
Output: 10:02
